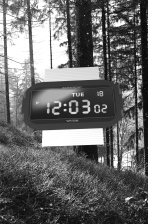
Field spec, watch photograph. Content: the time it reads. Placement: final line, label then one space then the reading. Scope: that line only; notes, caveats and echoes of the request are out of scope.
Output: 12:03:02
